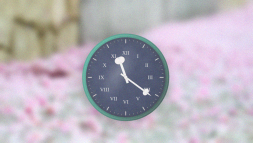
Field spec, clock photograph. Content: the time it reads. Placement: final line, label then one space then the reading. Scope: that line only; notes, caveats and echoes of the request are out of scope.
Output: 11:21
